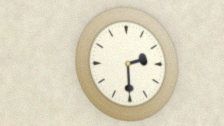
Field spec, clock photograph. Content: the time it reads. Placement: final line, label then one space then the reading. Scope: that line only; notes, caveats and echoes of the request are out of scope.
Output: 2:30
